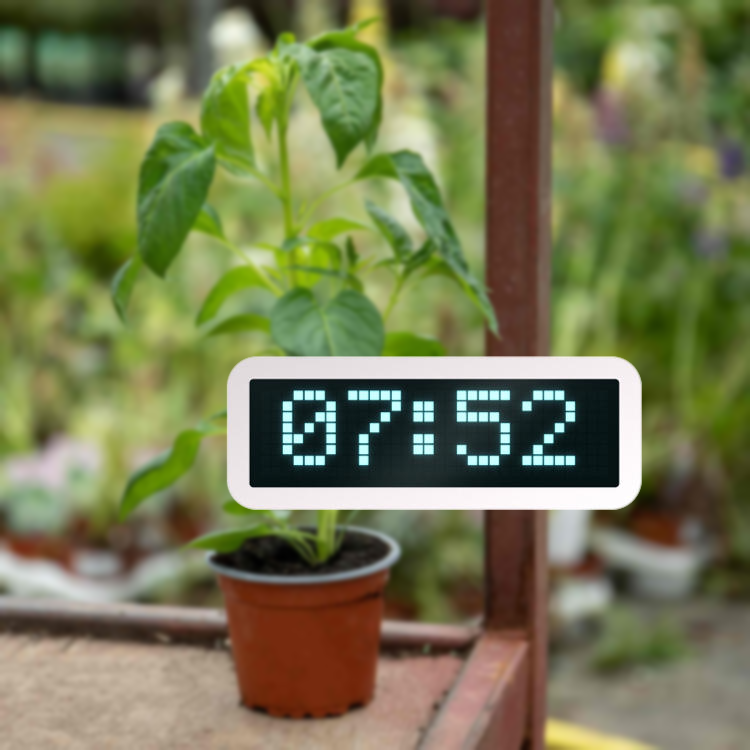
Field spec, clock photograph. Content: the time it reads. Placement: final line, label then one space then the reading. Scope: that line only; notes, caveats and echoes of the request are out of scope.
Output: 7:52
